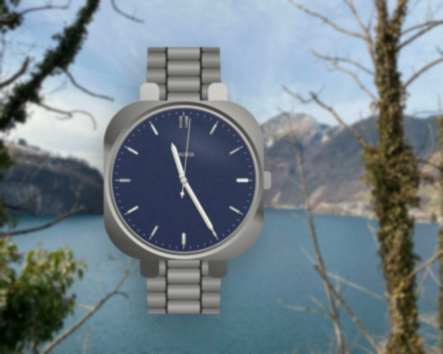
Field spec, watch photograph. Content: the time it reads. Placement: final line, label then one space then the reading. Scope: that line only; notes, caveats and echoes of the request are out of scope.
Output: 11:25:01
